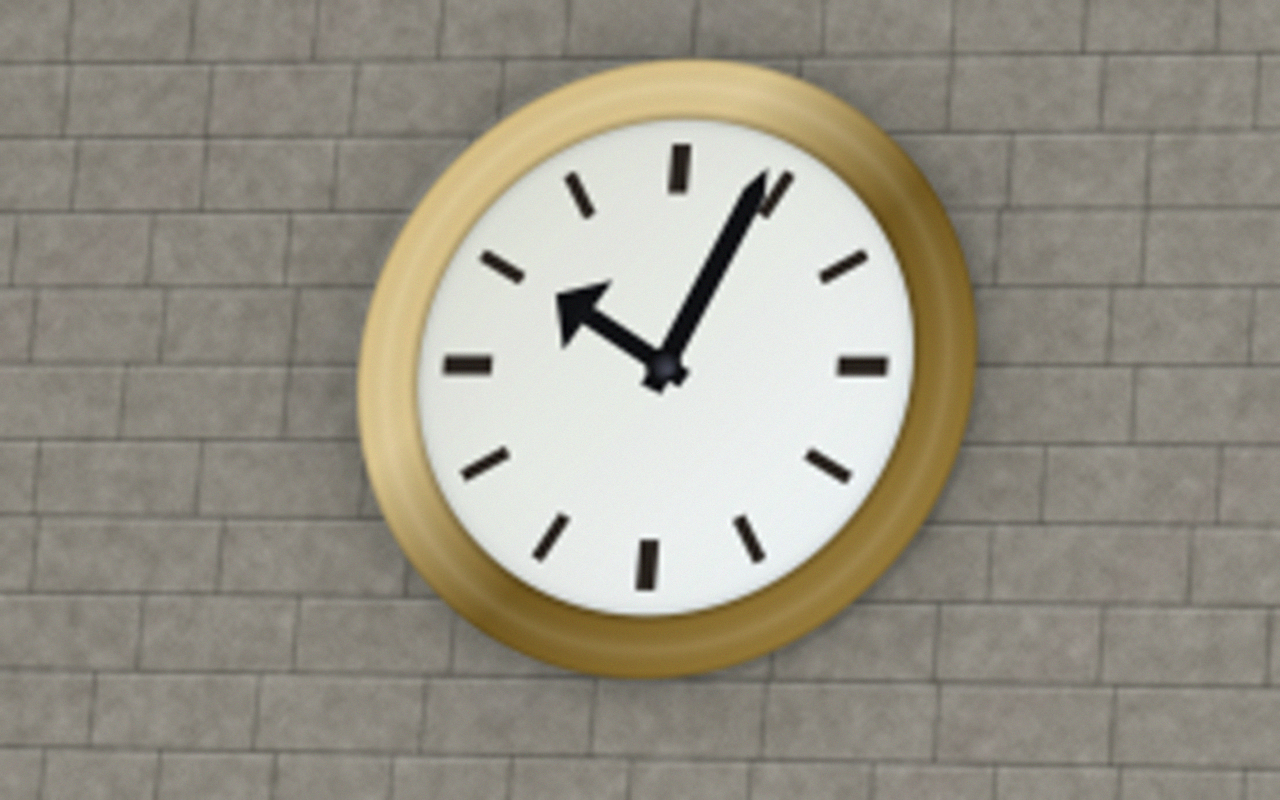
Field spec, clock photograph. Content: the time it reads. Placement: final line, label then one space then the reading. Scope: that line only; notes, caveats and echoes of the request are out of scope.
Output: 10:04
